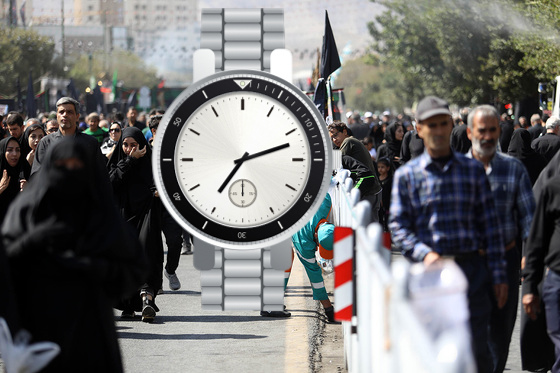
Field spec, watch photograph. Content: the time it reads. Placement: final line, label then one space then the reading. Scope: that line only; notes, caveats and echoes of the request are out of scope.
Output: 7:12
